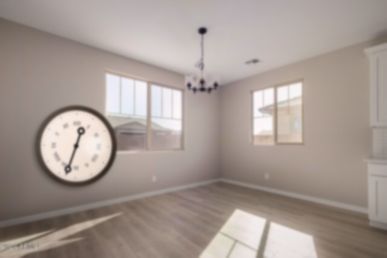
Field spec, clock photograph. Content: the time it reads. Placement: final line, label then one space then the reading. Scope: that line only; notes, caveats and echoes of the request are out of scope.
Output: 12:33
